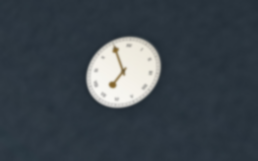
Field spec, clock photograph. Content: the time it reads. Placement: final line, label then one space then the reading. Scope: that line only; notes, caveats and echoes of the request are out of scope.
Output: 6:55
